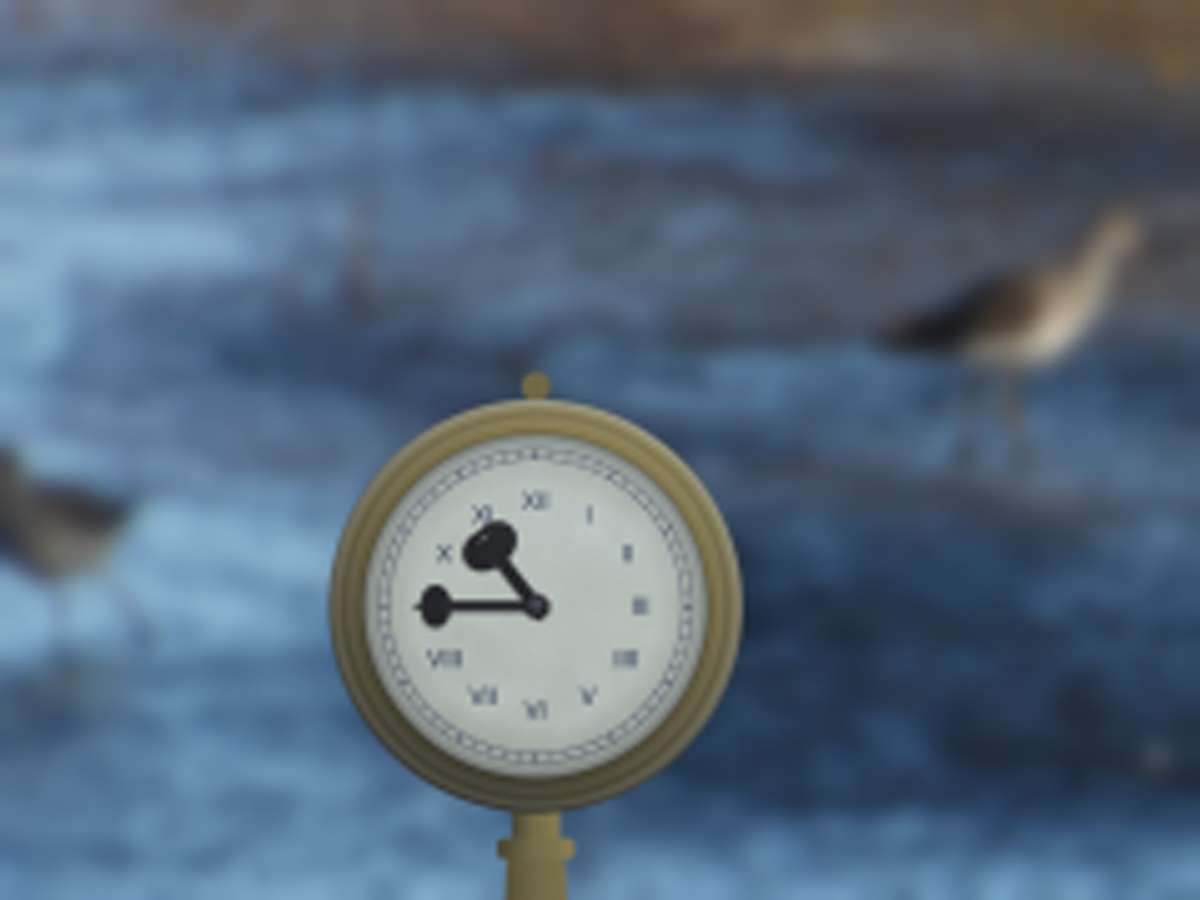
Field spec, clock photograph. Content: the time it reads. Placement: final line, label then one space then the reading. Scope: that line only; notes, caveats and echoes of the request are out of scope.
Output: 10:45
